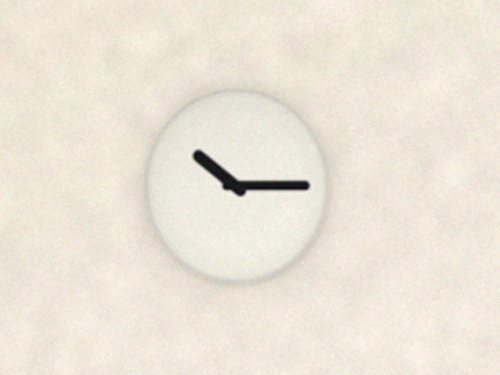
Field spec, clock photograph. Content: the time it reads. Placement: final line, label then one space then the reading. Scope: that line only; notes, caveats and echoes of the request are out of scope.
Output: 10:15
